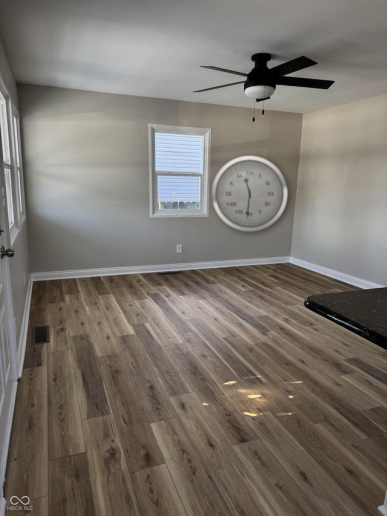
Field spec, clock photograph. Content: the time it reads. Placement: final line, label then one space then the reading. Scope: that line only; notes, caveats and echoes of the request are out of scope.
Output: 11:31
